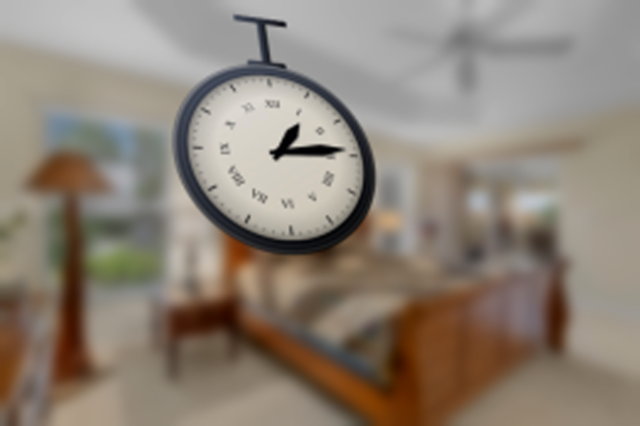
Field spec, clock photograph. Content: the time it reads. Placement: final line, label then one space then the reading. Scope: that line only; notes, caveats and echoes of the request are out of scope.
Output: 1:14
